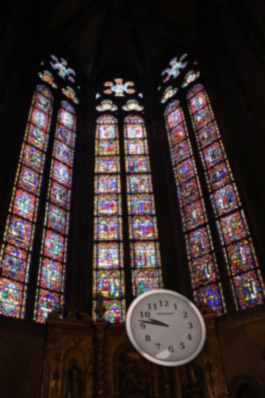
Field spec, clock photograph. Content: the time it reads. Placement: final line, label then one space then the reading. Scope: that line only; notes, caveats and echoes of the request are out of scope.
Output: 9:47
